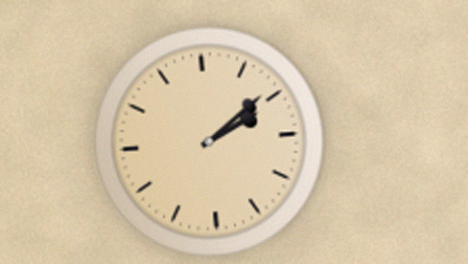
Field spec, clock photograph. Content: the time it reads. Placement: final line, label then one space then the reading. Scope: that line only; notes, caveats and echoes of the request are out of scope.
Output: 2:09
